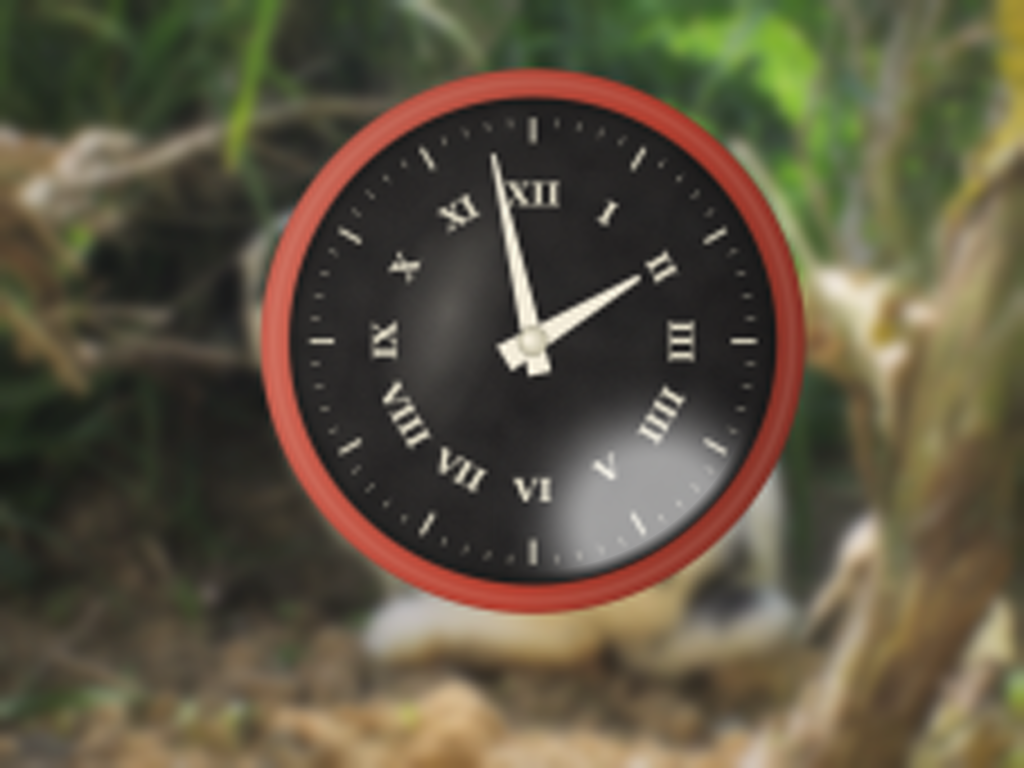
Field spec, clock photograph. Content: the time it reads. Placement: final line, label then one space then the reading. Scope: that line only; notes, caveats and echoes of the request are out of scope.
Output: 1:58
